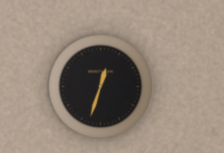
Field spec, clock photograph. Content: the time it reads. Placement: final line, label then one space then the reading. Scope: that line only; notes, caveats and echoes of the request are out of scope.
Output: 12:33
